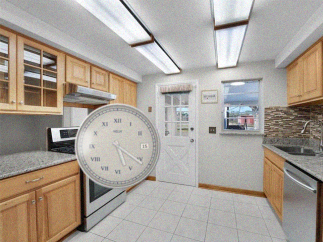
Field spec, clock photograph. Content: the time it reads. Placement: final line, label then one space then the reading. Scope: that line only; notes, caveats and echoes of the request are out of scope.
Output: 5:21
